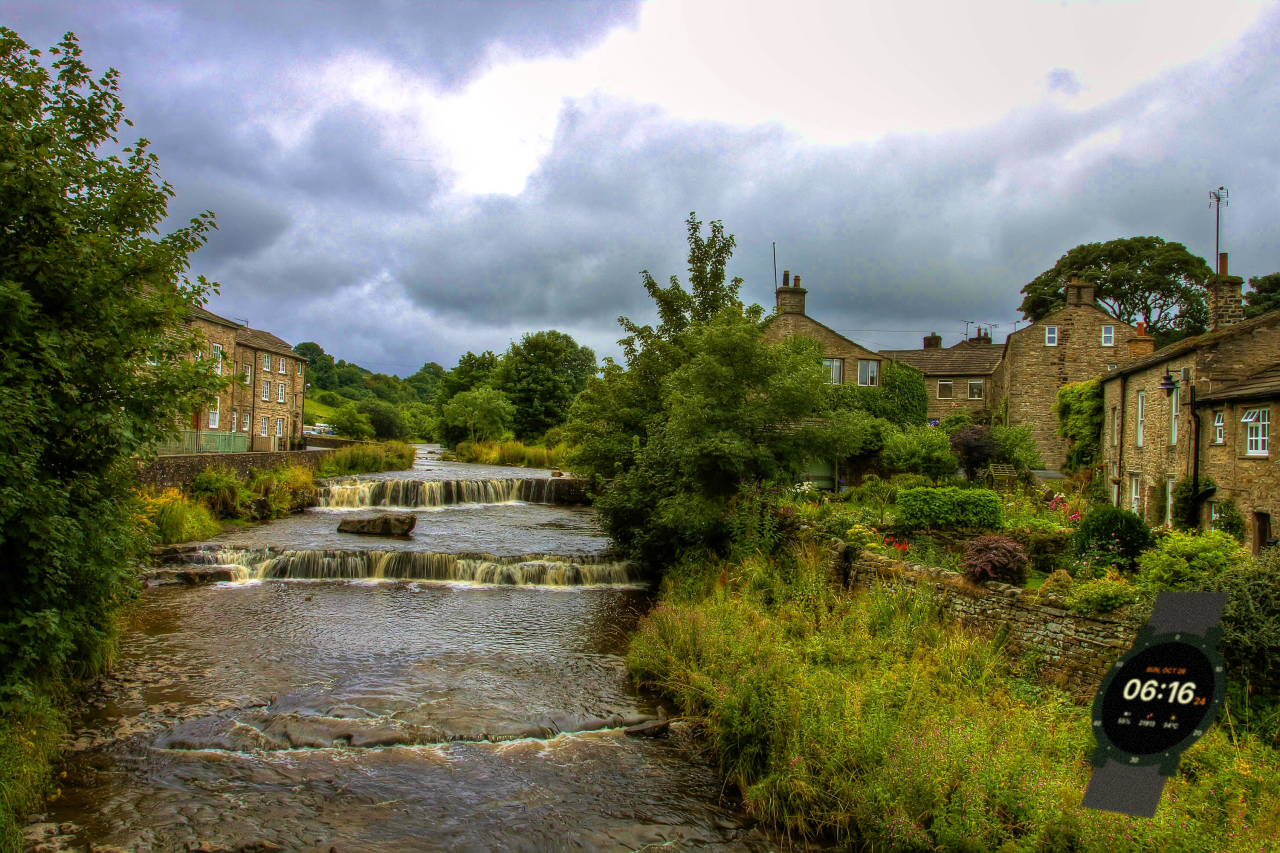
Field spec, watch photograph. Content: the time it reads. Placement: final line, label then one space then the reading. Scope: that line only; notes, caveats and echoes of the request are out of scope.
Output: 6:16
